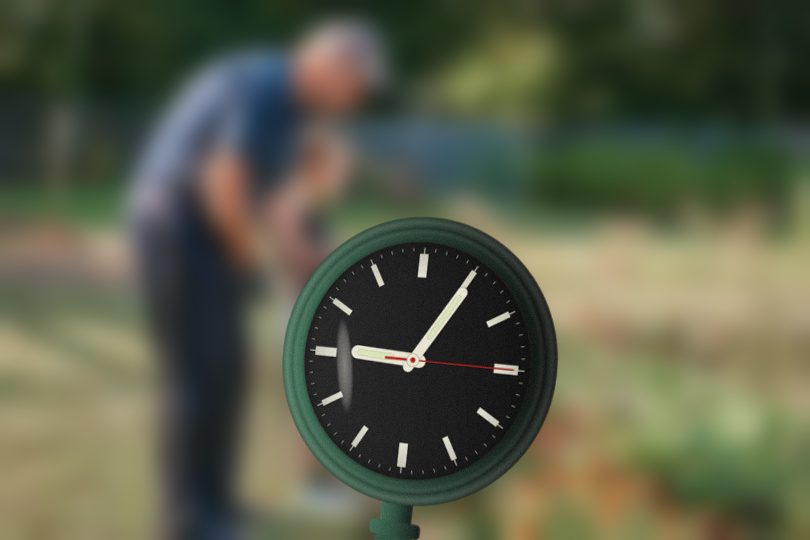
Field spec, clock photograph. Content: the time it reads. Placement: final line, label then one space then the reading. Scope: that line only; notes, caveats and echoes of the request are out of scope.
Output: 9:05:15
